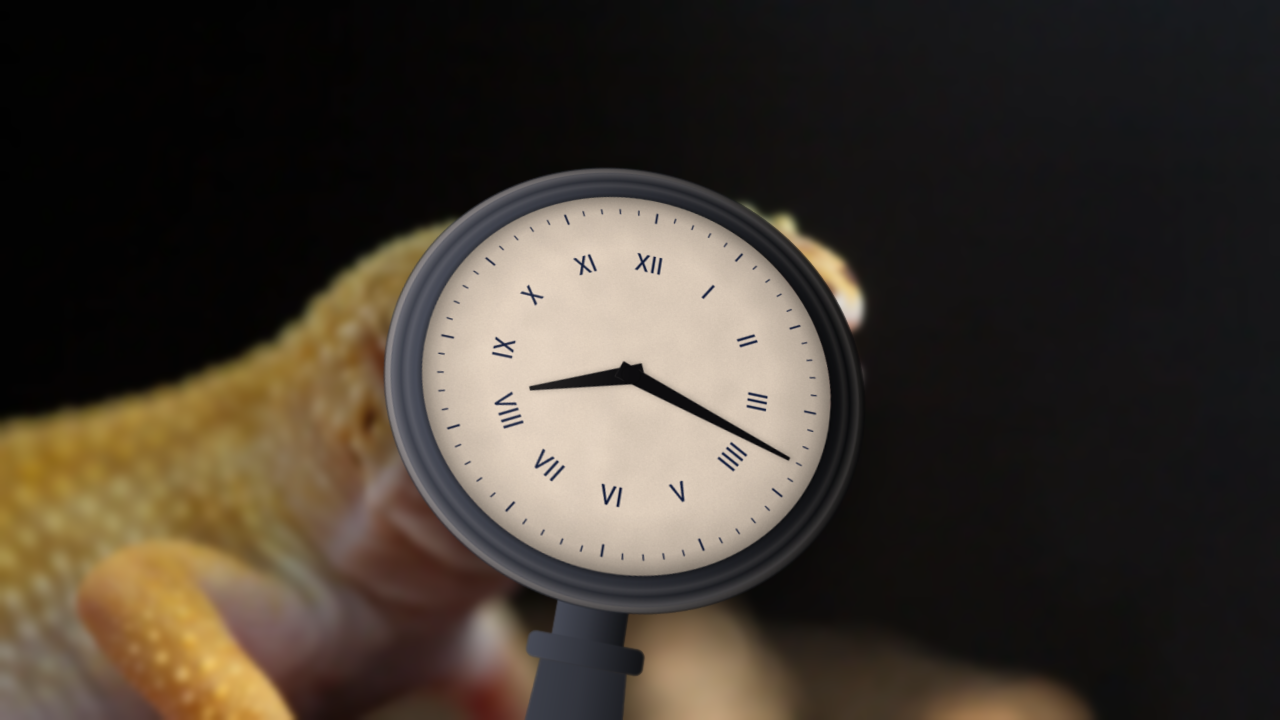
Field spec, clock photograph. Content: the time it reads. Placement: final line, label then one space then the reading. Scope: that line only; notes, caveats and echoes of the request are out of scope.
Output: 8:18
